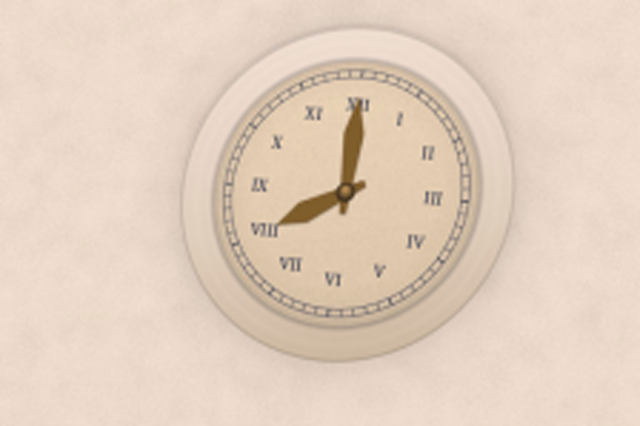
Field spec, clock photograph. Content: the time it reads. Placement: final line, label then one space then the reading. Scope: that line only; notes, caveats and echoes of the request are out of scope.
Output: 8:00
